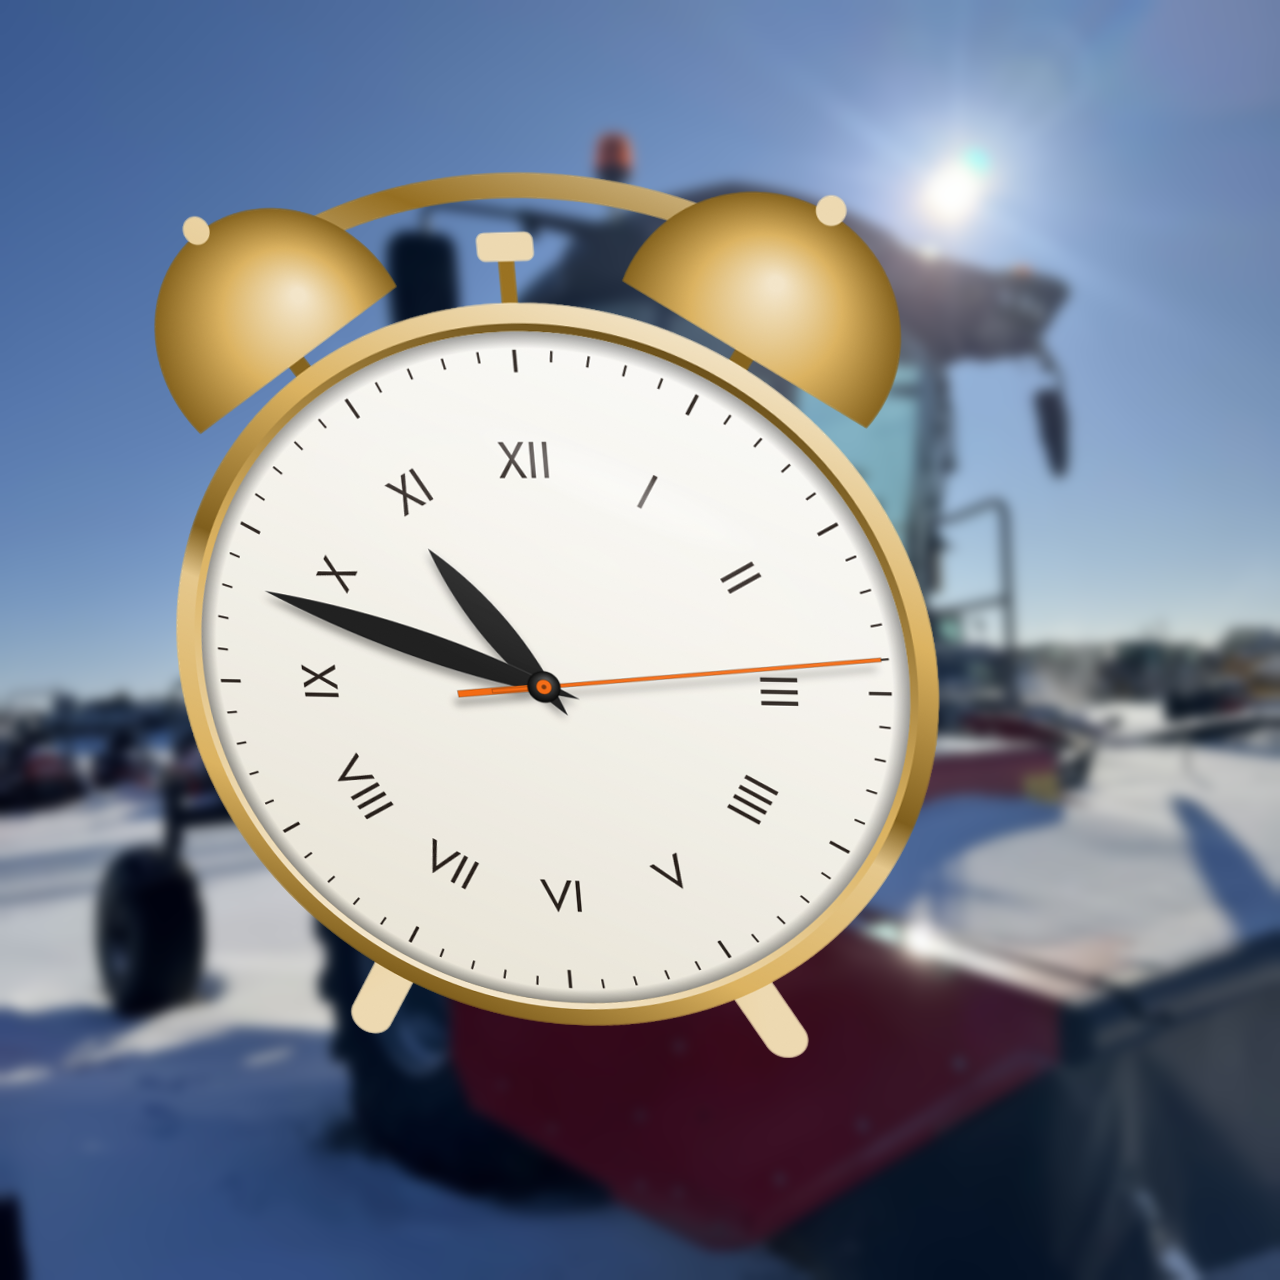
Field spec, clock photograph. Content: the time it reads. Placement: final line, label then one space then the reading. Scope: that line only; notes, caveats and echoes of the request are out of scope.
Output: 10:48:14
